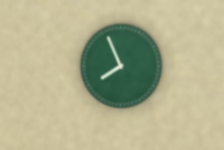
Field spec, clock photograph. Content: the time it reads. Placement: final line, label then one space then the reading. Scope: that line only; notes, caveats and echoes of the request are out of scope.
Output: 7:56
